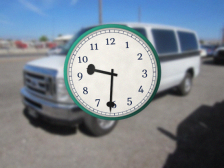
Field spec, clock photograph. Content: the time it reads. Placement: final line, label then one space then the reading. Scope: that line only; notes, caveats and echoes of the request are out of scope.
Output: 9:31
